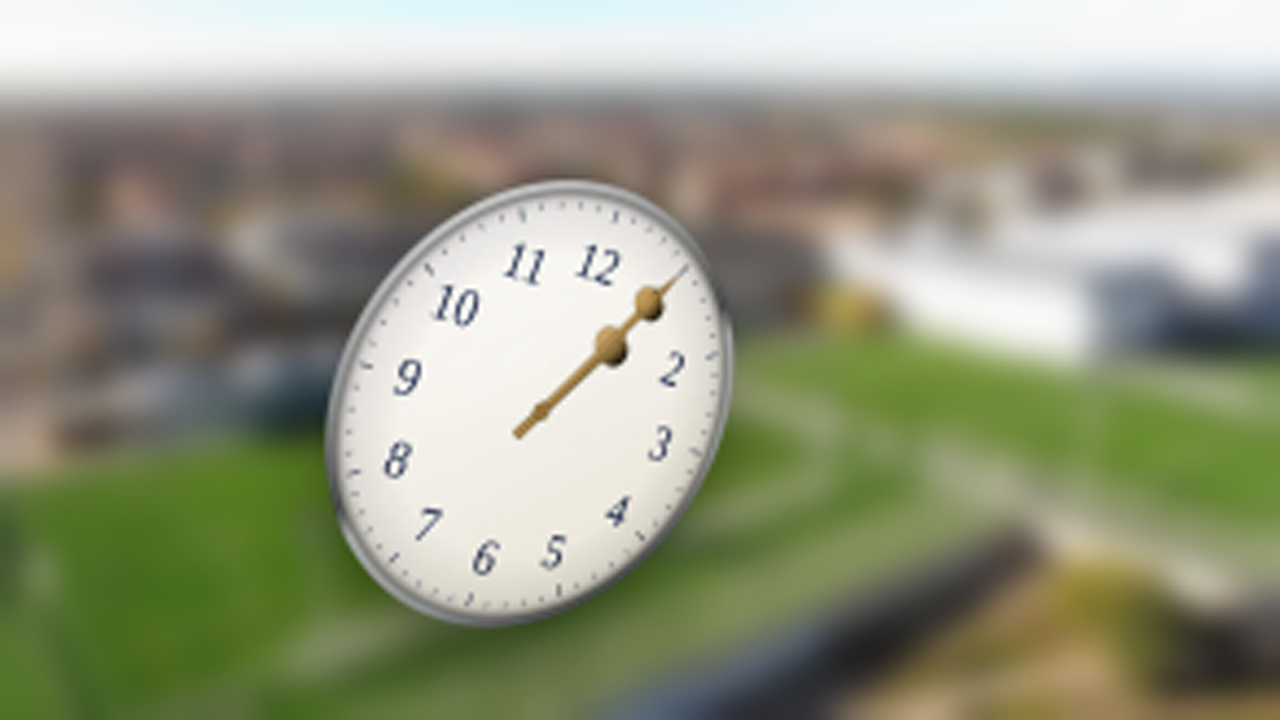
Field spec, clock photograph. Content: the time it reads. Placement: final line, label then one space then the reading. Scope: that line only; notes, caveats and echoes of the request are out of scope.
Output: 1:05
